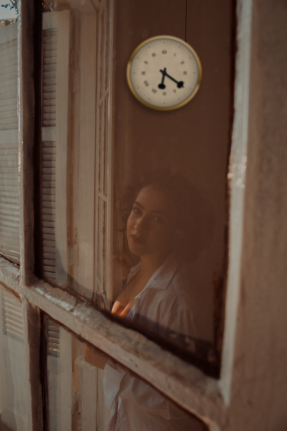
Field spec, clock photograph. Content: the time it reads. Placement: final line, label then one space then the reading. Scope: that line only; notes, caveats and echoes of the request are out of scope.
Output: 6:21
